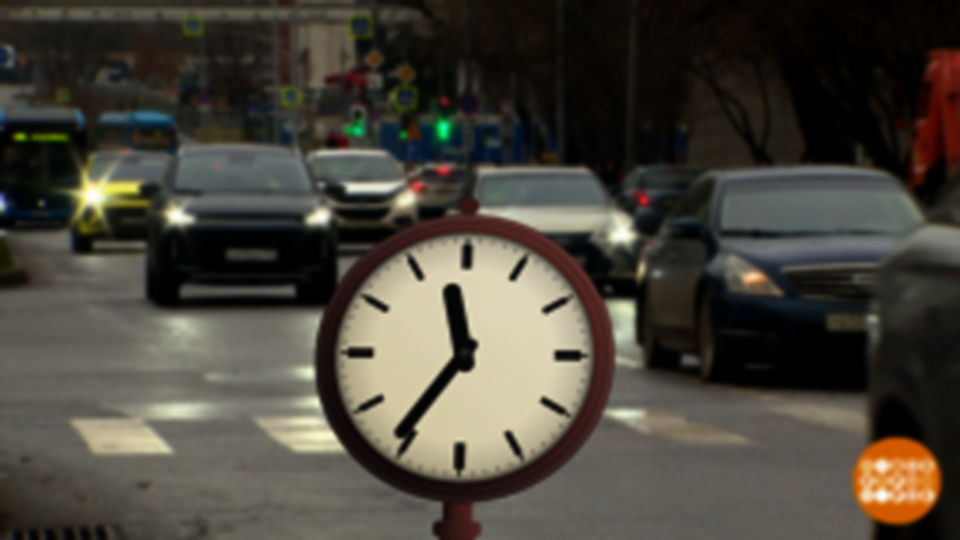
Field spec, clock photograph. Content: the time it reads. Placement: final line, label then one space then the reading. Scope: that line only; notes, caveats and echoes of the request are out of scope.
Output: 11:36
